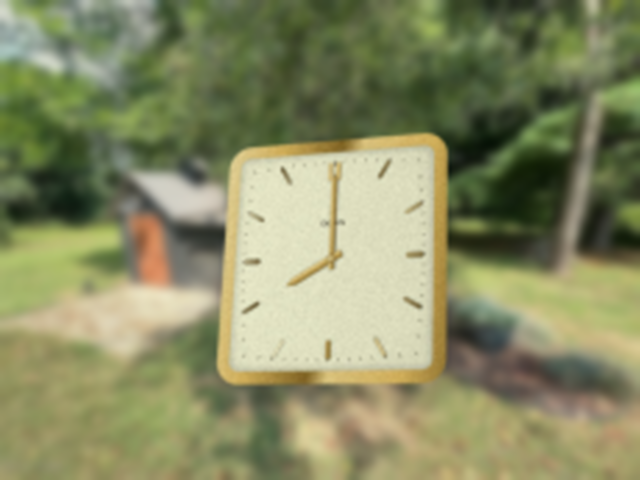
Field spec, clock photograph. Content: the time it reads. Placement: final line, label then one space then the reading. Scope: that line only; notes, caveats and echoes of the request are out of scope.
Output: 8:00
